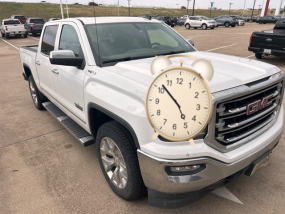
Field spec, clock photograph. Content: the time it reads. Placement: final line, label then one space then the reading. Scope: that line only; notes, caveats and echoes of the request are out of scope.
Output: 4:52
